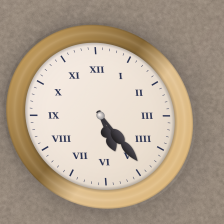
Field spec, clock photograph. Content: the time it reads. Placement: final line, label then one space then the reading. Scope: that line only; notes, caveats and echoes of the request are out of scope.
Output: 5:24
